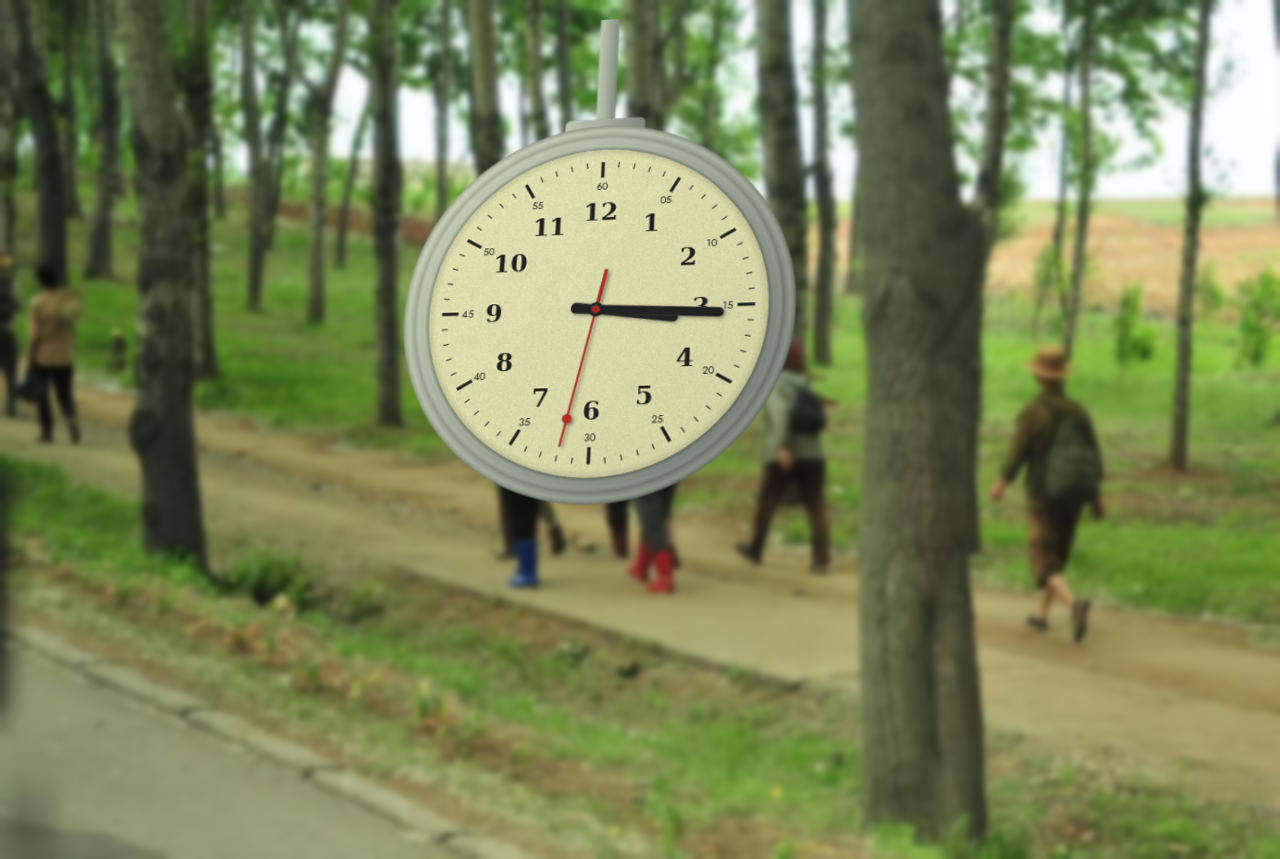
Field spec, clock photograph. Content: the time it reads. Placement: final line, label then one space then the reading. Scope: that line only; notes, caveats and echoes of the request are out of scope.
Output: 3:15:32
